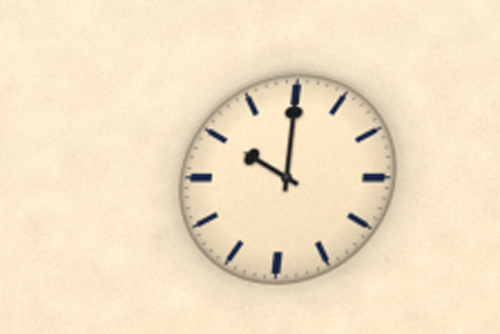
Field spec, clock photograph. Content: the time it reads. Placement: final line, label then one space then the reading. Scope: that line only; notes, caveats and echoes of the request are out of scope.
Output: 10:00
